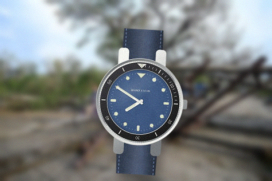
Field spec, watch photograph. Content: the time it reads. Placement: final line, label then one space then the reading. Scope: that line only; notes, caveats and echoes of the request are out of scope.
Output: 7:50
